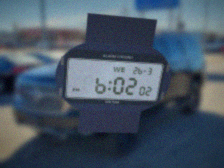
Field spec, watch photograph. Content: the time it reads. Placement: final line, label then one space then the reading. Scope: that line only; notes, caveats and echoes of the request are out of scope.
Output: 6:02:02
